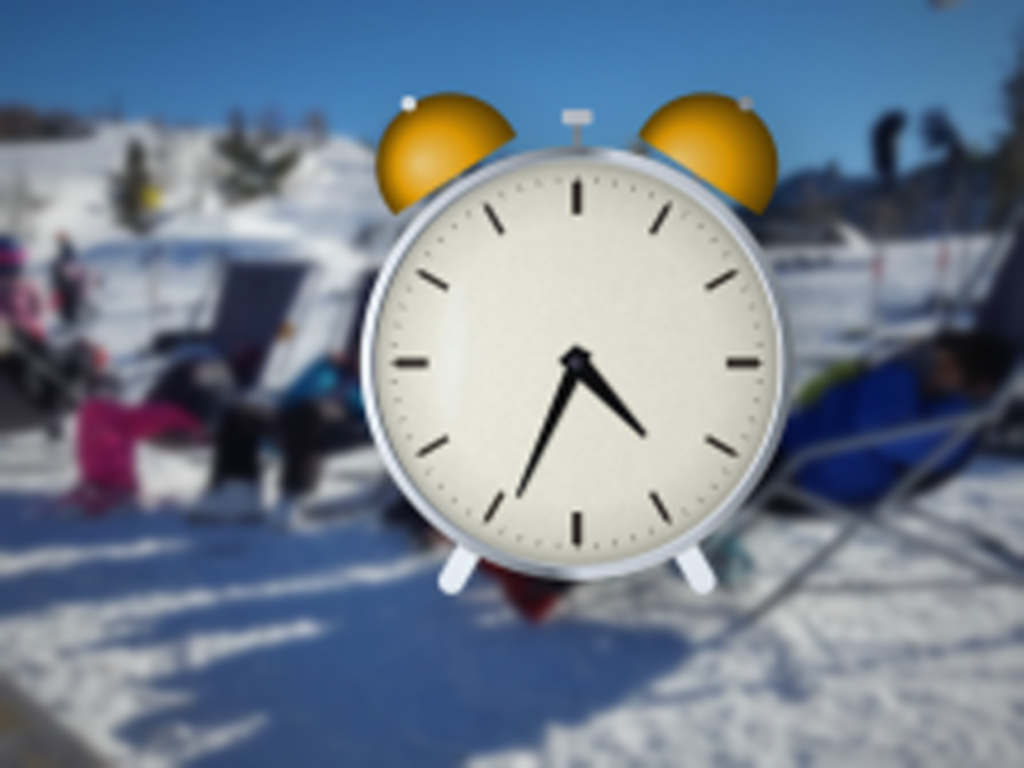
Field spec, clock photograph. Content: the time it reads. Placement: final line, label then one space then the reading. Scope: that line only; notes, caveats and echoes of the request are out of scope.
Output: 4:34
